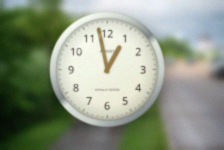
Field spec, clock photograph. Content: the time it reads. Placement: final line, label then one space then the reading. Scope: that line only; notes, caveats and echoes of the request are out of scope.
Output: 12:58
